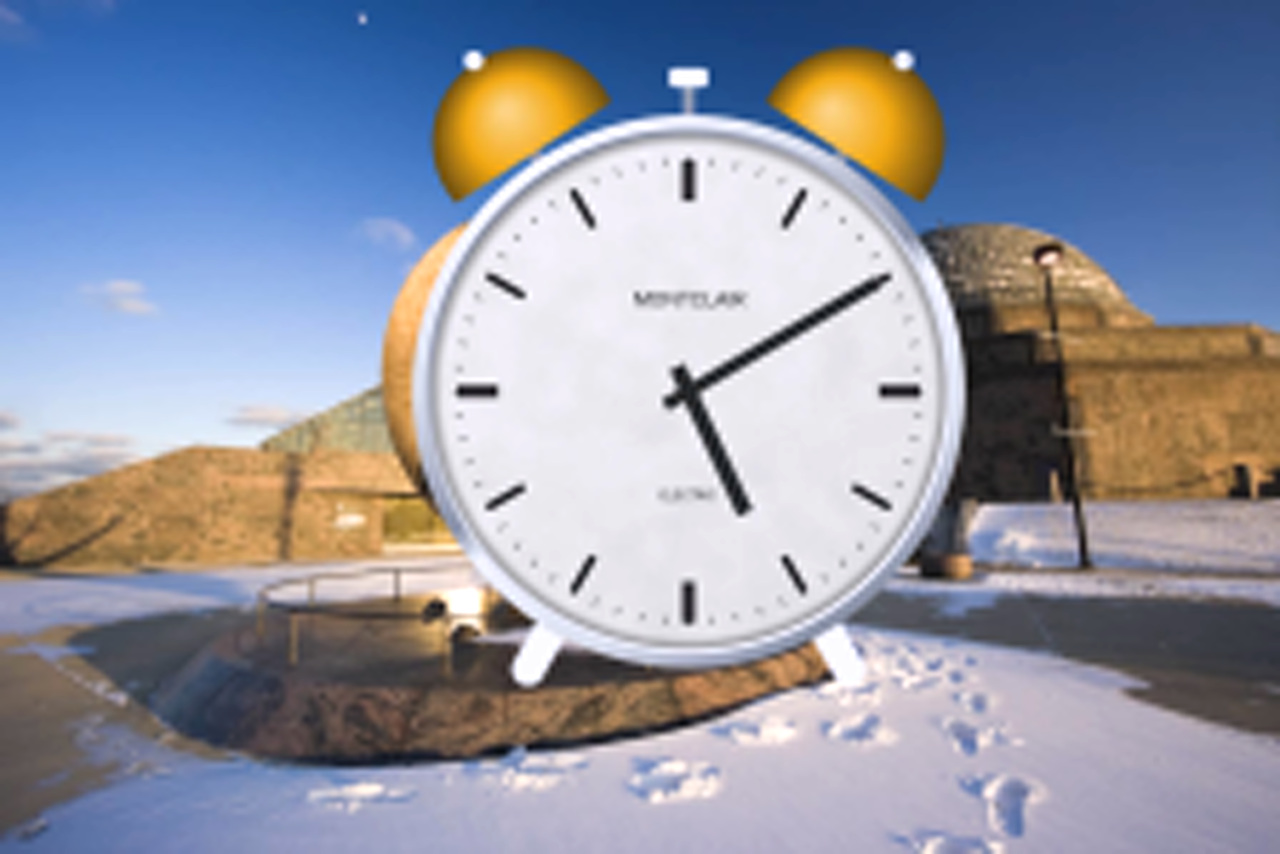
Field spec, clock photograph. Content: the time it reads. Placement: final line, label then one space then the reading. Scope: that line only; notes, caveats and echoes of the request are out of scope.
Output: 5:10
